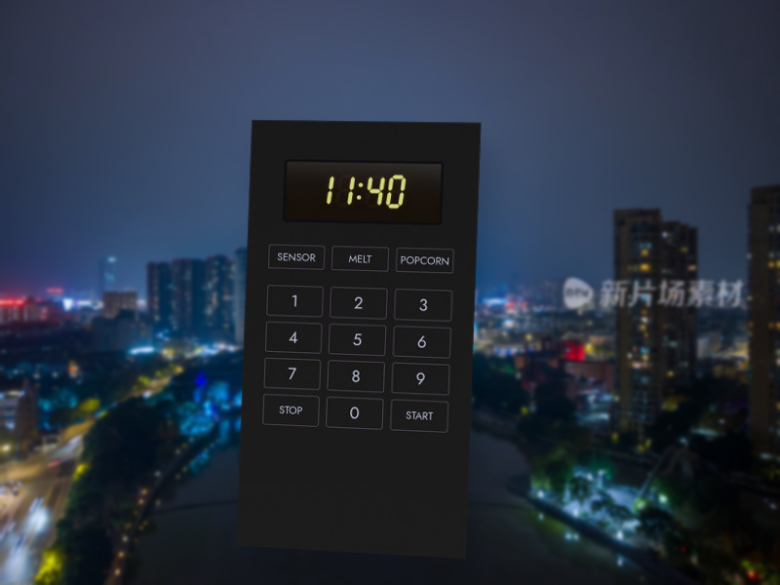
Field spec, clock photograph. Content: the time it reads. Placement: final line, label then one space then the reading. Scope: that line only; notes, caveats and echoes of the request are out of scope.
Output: 11:40
